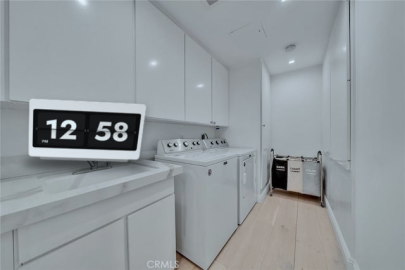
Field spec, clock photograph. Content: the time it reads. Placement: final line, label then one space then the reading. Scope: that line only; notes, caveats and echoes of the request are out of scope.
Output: 12:58
